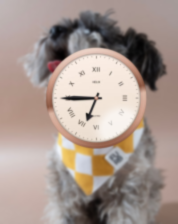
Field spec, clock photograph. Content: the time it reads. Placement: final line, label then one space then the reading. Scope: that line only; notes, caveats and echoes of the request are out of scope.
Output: 6:45
